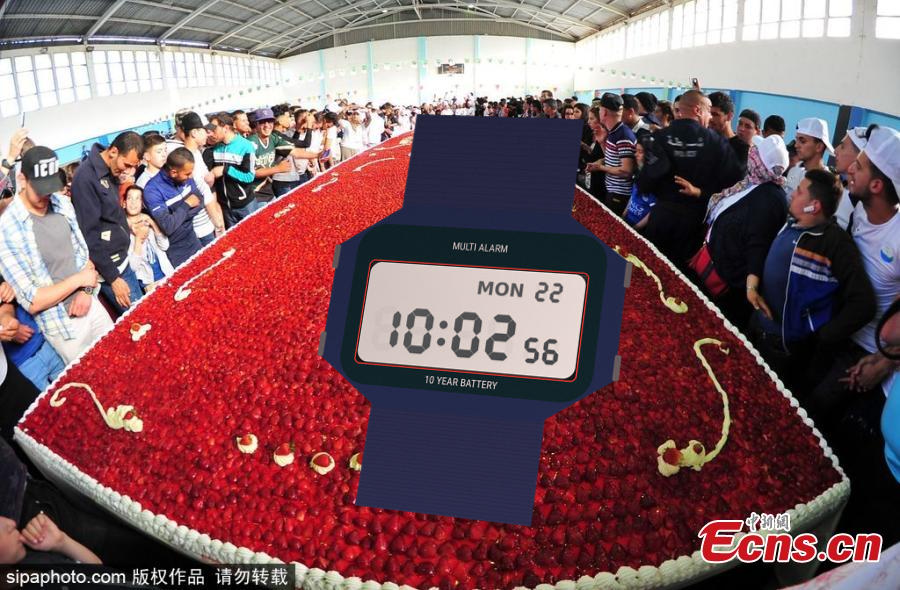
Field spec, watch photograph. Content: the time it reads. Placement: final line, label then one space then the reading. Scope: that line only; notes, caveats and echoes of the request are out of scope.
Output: 10:02:56
